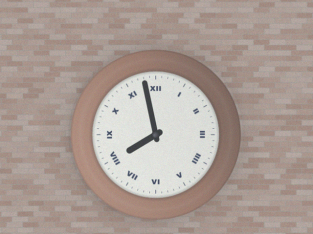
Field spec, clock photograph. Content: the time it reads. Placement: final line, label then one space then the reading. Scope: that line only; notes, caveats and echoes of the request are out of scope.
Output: 7:58
